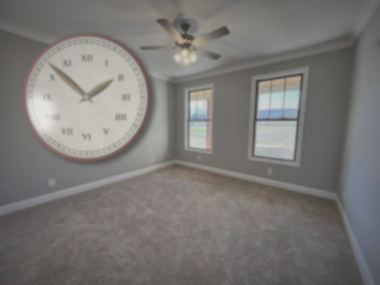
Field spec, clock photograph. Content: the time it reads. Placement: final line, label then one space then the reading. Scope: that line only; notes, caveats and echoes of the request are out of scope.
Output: 1:52
